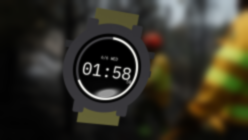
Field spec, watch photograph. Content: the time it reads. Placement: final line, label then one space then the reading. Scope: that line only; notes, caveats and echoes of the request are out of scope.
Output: 1:58
